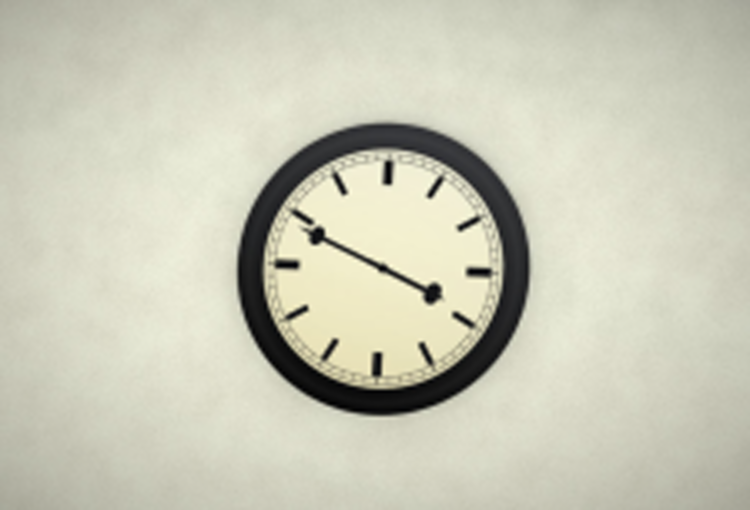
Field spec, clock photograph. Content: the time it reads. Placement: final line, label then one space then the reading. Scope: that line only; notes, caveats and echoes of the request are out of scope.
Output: 3:49
